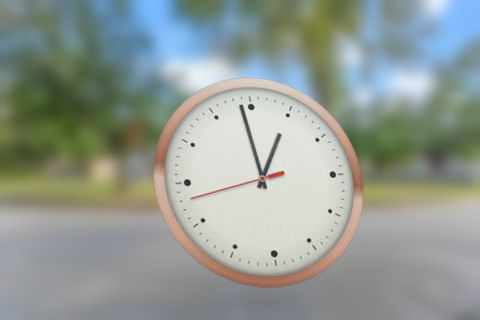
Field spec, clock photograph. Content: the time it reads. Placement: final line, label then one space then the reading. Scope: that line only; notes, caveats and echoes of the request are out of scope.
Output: 12:58:43
